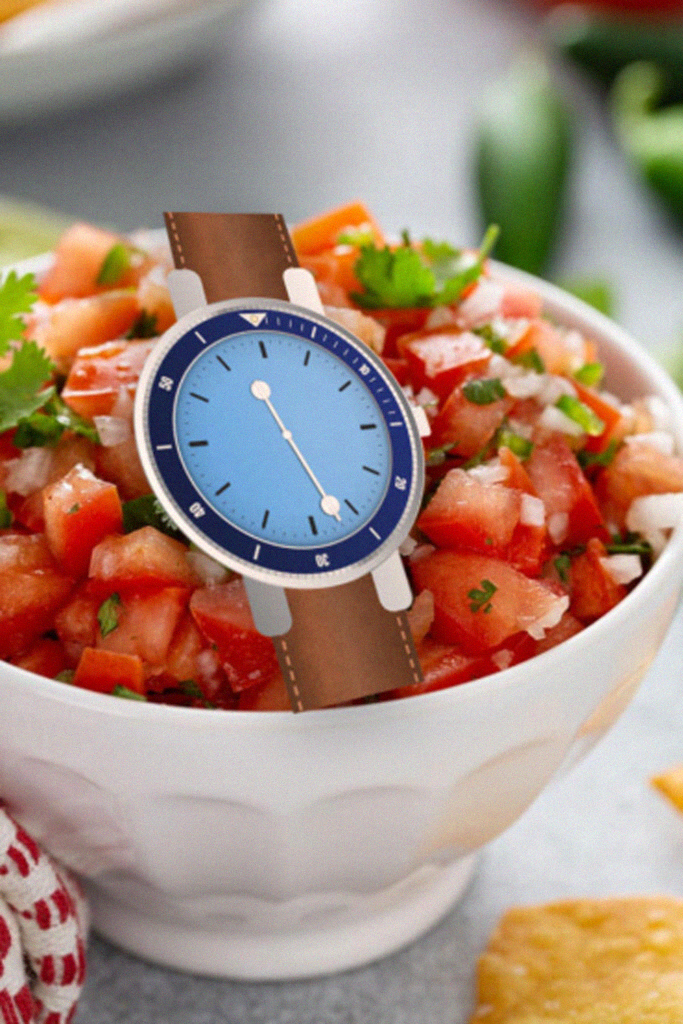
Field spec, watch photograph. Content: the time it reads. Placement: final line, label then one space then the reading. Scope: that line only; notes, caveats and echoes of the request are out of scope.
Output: 11:27
